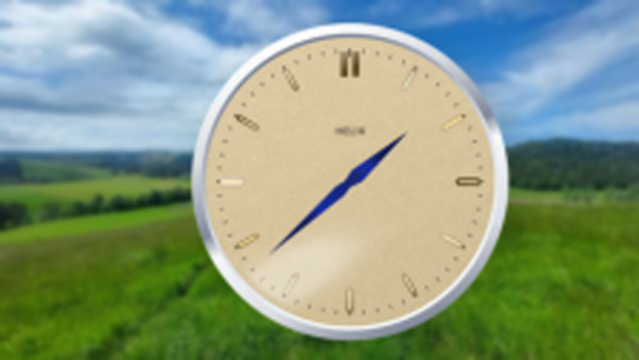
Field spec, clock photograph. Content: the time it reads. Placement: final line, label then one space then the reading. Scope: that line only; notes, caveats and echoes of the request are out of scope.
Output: 1:38
